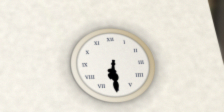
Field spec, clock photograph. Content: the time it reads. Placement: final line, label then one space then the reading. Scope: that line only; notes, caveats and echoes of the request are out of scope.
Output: 6:30
